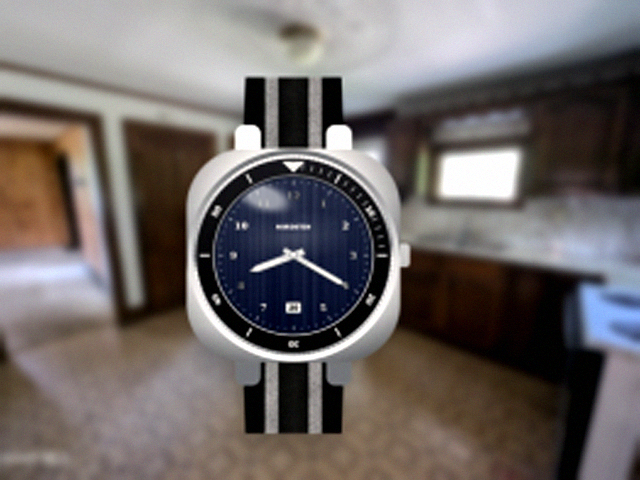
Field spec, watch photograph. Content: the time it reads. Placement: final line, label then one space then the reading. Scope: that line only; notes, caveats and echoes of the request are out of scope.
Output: 8:20
